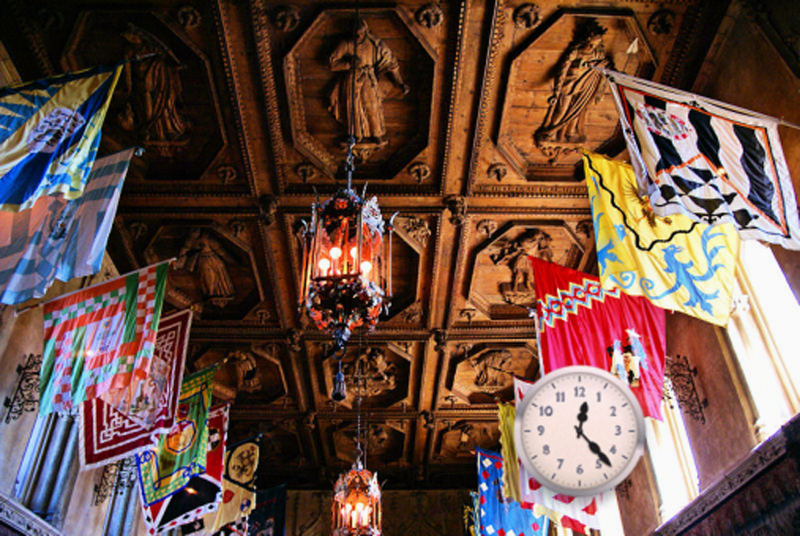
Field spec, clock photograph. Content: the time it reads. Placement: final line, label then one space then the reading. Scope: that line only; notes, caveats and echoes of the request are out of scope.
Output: 12:23
